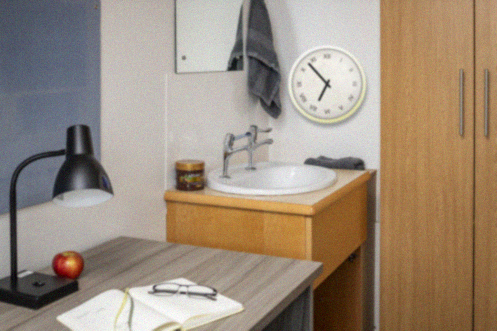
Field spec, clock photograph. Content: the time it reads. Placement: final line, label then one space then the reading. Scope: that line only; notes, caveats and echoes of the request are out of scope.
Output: 6:53
